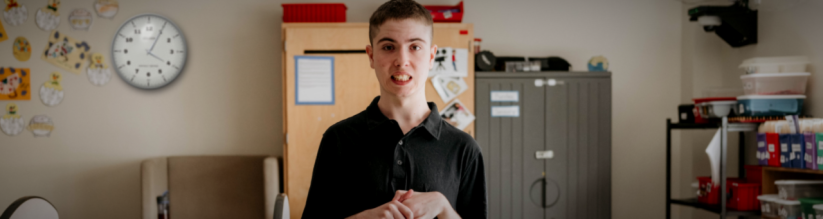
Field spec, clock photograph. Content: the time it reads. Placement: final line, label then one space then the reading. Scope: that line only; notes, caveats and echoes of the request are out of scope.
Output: 4:05
